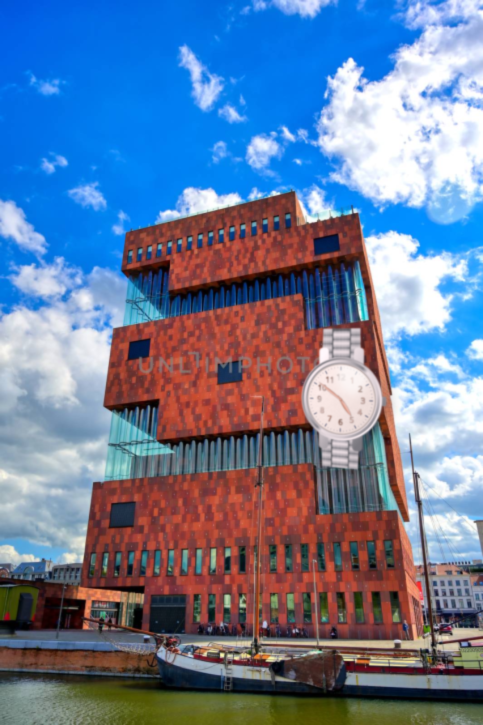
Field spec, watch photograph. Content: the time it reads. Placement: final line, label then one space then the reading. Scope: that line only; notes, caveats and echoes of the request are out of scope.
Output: 4:51
